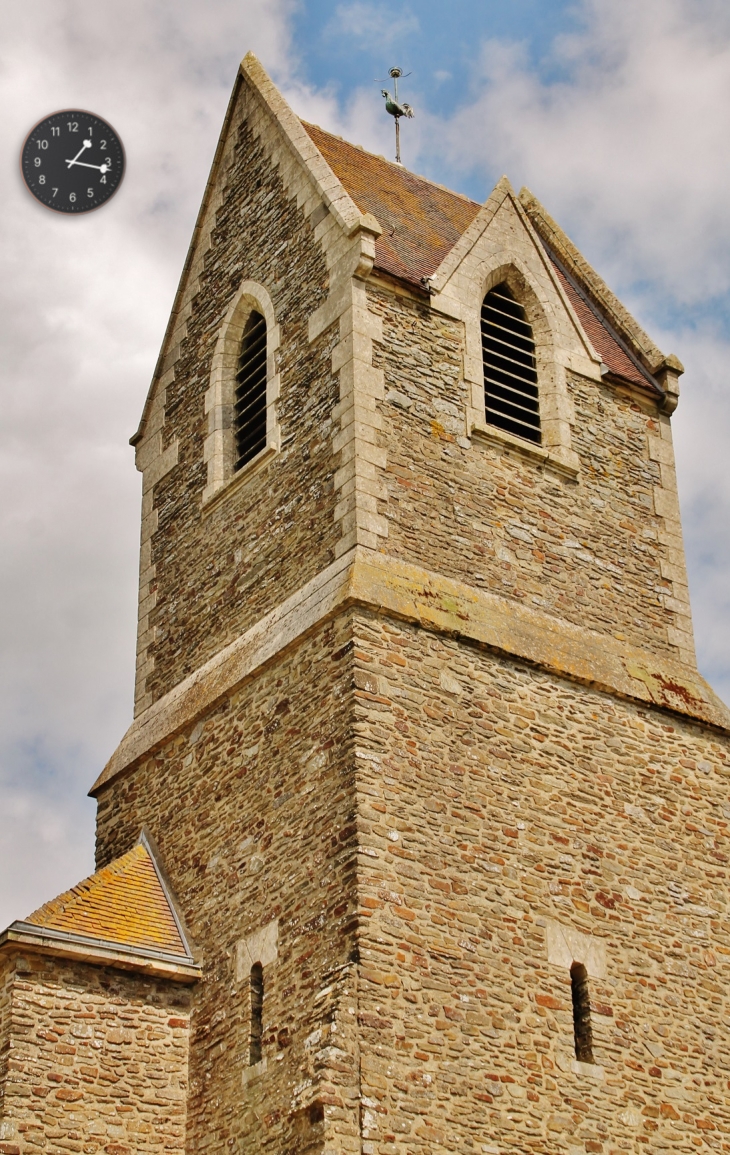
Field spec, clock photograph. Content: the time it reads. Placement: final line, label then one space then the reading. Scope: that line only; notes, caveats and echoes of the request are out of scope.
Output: 1:17
